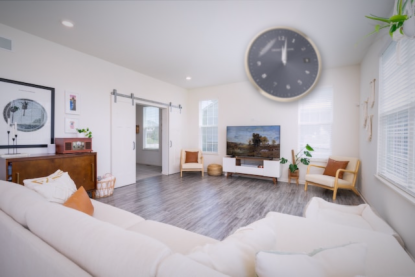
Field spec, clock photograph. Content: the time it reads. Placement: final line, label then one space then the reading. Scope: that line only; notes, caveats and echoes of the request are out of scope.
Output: 12:02
